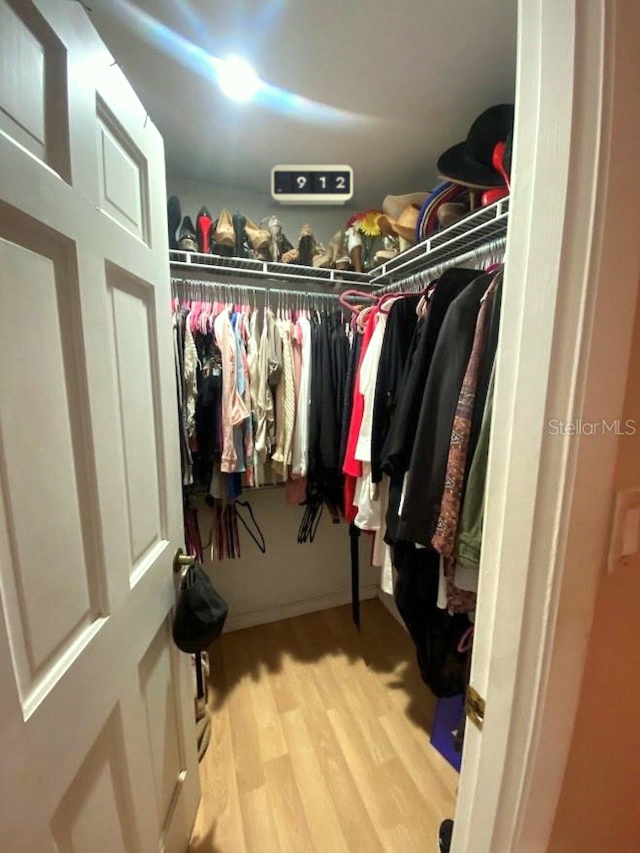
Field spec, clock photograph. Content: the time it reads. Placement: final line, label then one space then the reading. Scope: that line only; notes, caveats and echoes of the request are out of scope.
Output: 9:12
